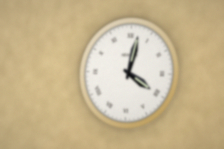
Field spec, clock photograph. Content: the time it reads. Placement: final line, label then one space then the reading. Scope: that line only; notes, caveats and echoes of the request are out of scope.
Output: 4:02
